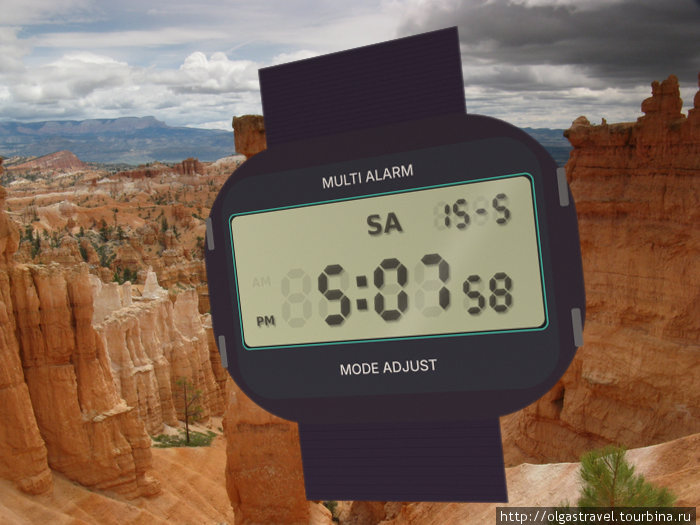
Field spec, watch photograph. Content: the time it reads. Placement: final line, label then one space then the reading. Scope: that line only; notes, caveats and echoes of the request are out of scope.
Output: 5:07:58
